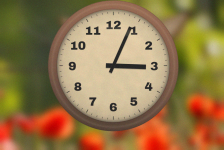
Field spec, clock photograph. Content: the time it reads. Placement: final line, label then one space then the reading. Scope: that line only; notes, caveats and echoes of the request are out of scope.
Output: 3:04
